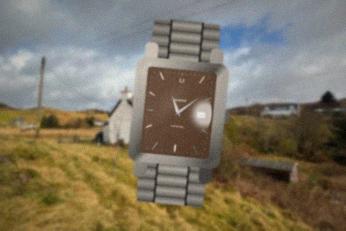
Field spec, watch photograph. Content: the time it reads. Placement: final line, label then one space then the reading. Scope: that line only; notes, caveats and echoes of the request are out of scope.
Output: 11:08
